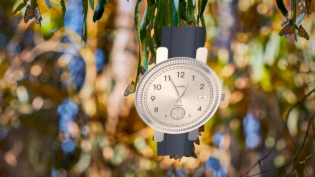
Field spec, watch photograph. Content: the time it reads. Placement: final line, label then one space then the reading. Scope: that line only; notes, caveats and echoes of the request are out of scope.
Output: 12:56
